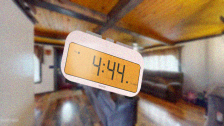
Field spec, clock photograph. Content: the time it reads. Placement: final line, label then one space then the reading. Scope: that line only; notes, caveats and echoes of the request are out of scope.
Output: 4:44
